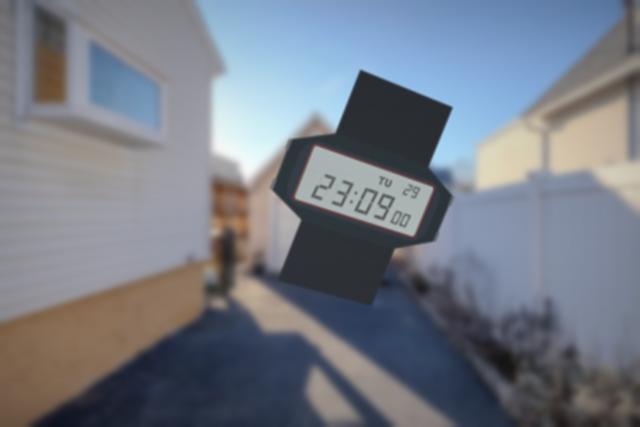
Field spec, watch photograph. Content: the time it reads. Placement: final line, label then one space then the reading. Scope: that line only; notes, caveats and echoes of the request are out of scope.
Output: 23:09:00
